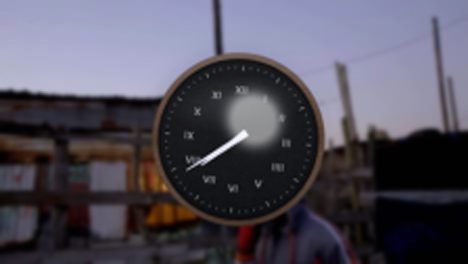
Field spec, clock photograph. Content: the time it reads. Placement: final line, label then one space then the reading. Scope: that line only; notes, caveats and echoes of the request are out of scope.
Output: 7:39
